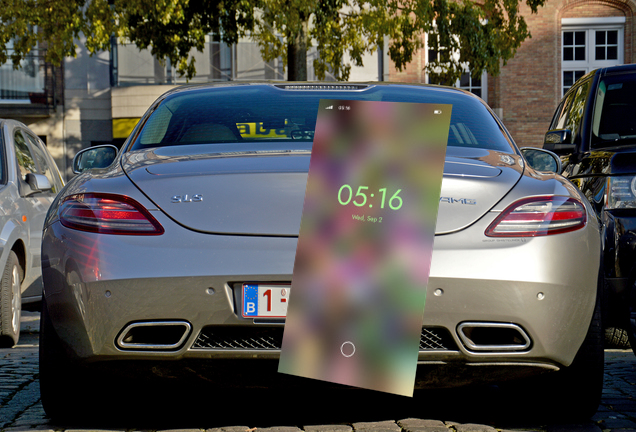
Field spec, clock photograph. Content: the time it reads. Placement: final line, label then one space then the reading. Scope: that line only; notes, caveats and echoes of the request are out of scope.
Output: 5:16
